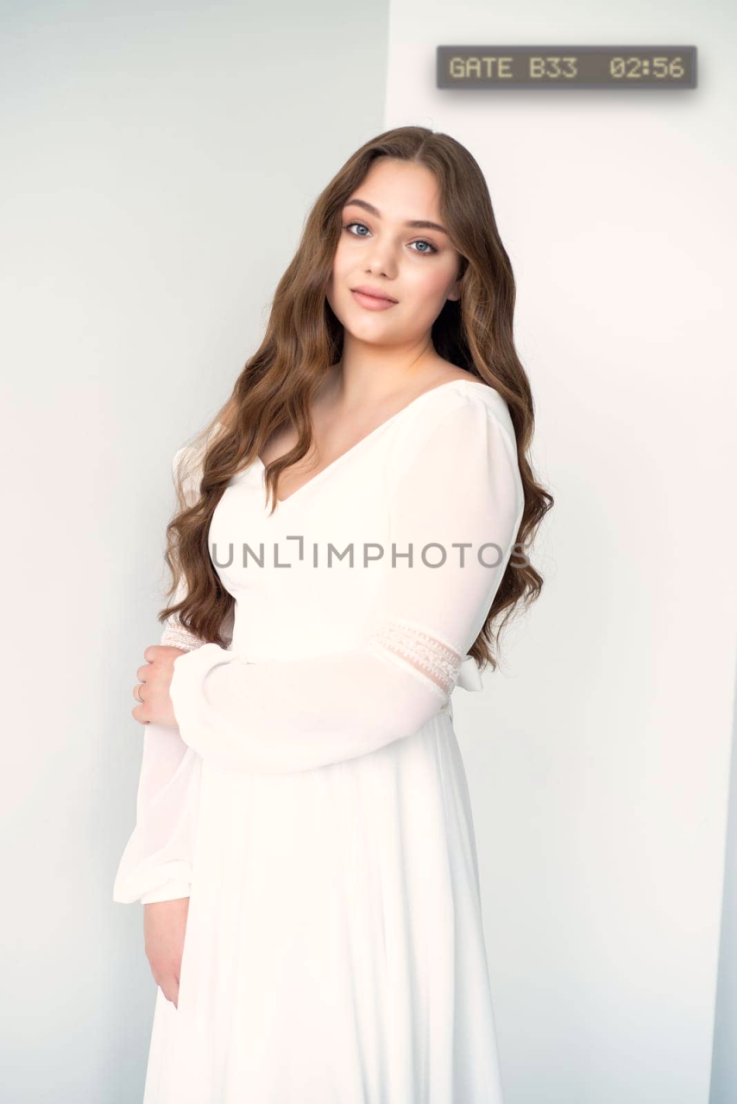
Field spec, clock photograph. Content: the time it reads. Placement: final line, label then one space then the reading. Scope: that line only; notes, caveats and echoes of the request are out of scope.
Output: 2:56
